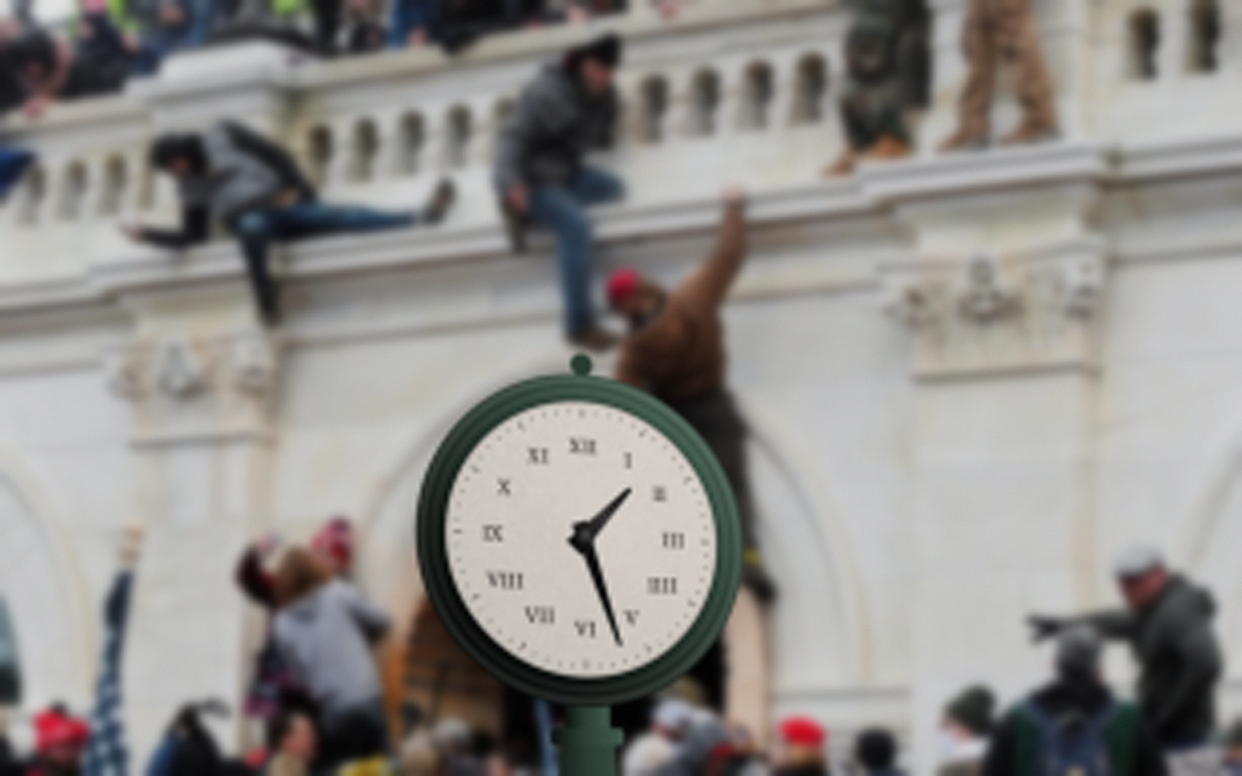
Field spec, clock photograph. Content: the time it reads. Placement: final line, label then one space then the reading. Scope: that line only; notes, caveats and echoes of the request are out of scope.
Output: 1:27
